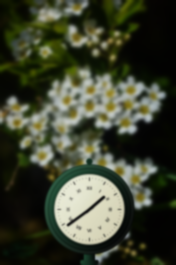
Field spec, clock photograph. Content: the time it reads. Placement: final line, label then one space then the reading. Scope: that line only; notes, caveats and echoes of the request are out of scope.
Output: 1:39
